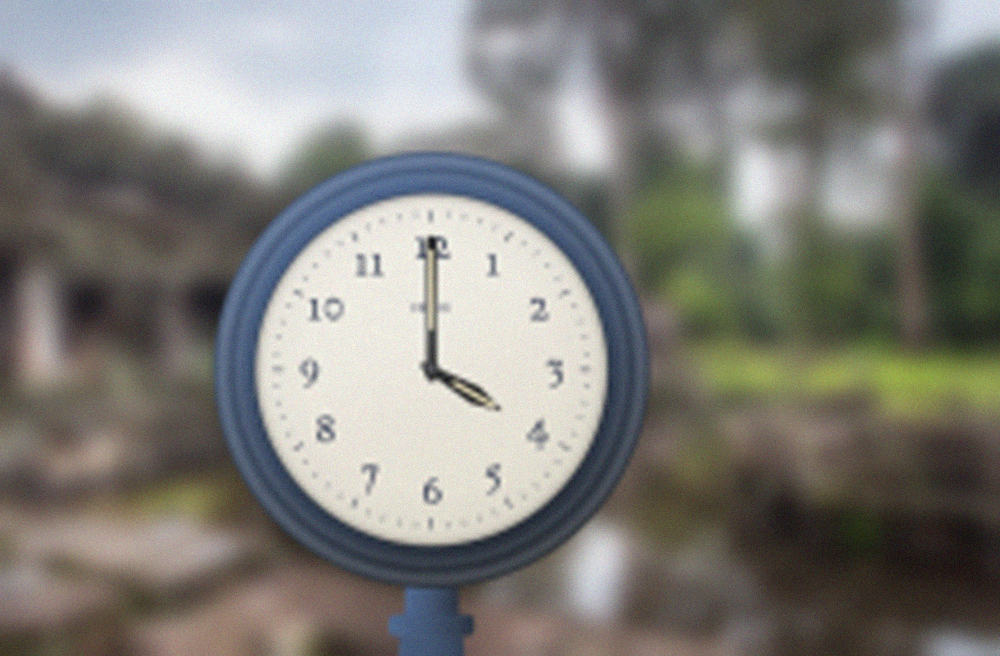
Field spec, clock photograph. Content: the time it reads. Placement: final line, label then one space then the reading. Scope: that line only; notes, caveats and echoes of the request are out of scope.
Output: 4:00
